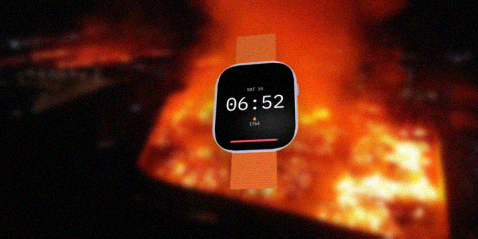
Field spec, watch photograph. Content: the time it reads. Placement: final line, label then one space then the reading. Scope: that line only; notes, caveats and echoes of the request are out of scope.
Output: 6:52
